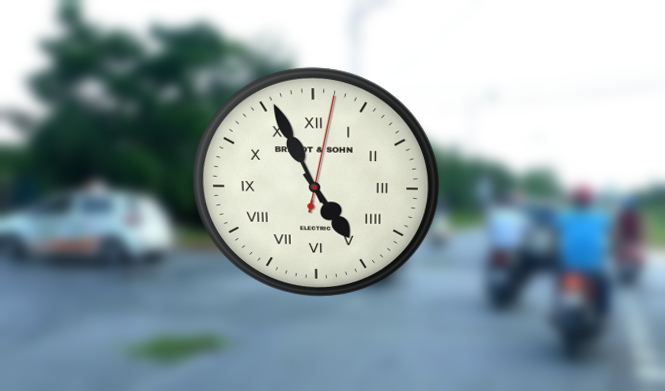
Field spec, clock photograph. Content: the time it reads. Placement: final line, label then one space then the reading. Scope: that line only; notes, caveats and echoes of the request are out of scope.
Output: 4:56:02
